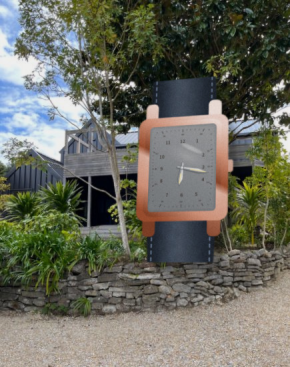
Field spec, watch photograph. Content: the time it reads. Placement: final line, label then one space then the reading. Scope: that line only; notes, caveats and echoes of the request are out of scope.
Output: 6:17
